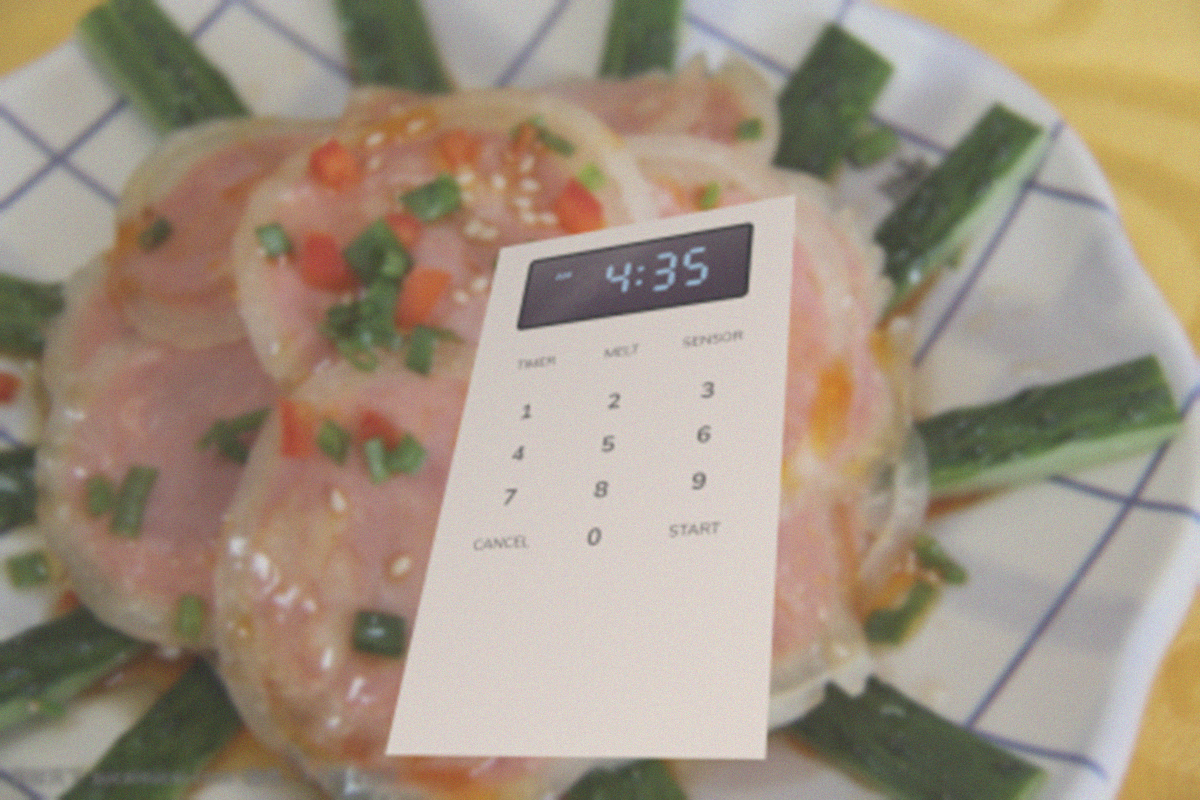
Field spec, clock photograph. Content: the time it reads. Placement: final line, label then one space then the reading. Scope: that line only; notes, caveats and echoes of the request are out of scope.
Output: 4:35
